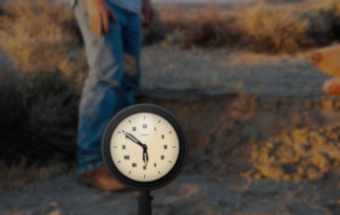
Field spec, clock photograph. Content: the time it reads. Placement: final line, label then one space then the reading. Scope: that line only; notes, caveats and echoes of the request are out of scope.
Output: 5:51
